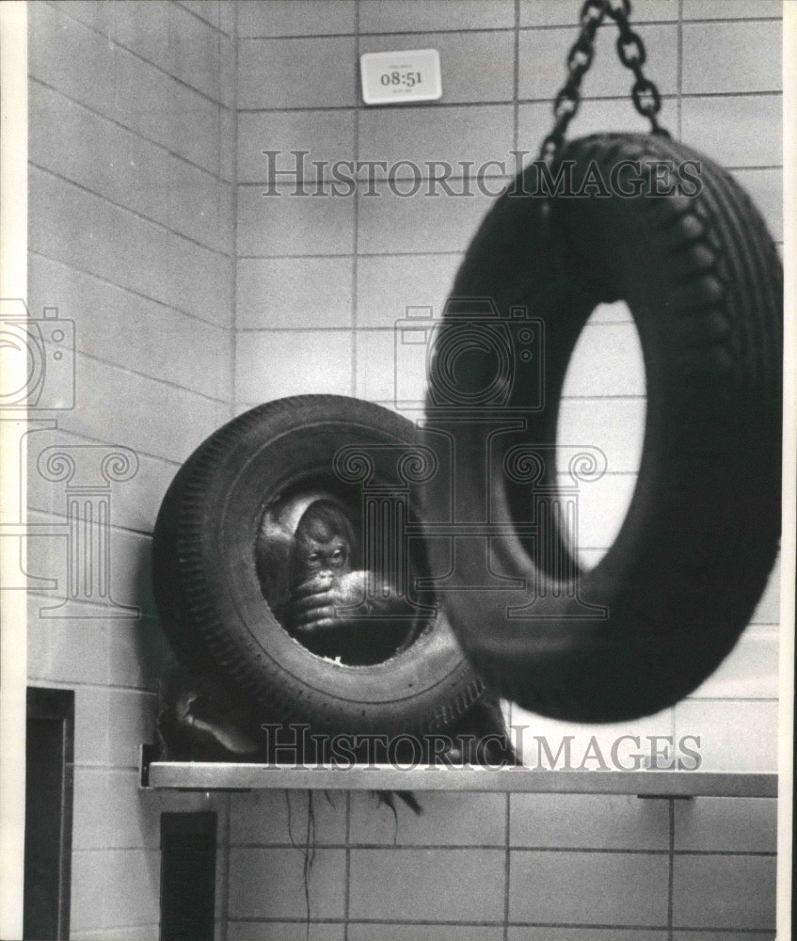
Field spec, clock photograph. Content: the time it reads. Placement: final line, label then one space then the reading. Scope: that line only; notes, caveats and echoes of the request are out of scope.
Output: 8:51
